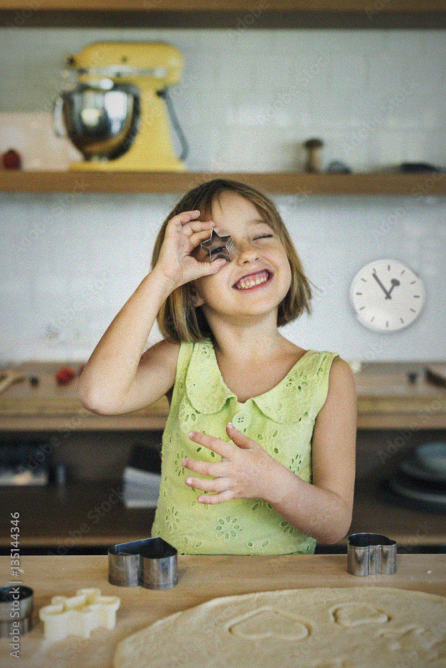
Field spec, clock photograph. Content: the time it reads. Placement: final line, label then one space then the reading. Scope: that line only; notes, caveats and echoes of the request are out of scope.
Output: 12:54
